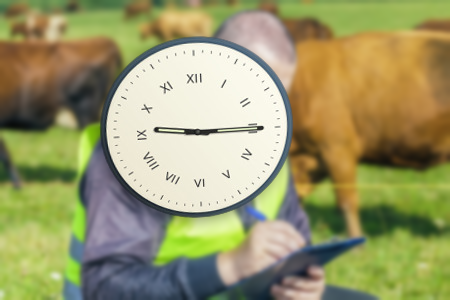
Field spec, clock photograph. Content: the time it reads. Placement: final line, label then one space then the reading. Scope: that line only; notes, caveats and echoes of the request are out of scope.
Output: 9:15
